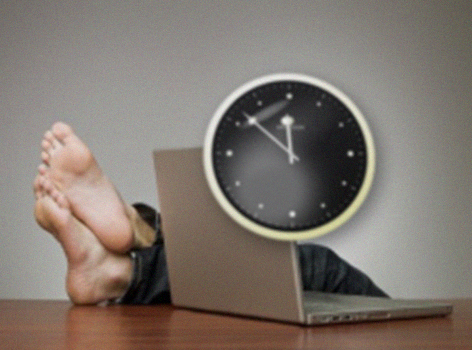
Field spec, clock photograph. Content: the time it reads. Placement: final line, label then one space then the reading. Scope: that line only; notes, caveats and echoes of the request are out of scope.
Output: 11:52
